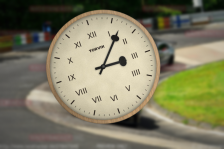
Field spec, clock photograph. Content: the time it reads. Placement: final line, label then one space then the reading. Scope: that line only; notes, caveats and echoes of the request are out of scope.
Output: 3:07
